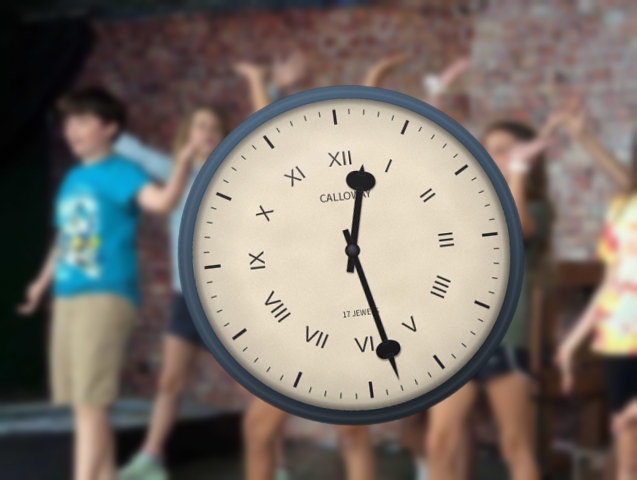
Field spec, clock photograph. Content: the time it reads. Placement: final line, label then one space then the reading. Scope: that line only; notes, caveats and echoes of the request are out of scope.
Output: 12:28
